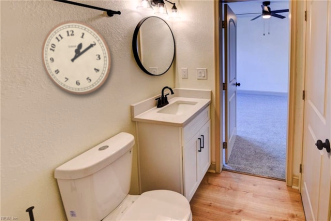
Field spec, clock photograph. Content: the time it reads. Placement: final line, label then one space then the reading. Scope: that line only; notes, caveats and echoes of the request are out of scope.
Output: 1:10
